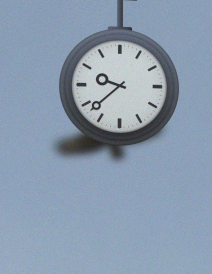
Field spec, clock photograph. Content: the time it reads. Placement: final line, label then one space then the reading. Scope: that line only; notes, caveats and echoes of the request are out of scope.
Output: 9:38
